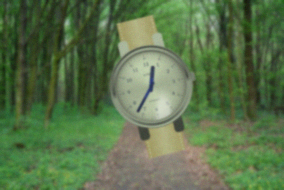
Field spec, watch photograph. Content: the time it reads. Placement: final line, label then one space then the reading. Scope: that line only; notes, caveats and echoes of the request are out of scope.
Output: 12:37
